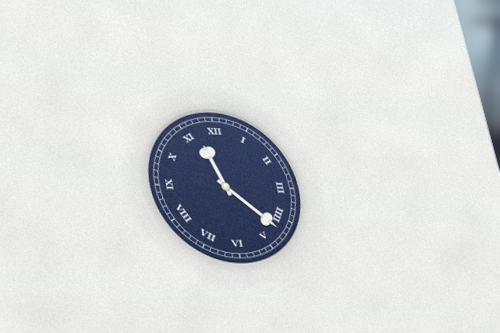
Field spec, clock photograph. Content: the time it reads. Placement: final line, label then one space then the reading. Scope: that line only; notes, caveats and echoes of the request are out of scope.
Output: 11:22
